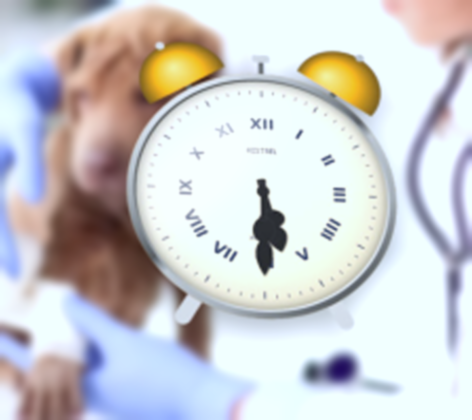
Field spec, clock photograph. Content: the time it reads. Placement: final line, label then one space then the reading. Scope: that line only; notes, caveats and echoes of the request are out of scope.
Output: 5:30
